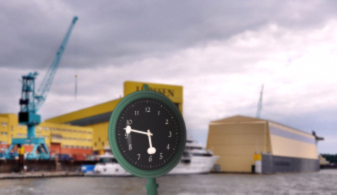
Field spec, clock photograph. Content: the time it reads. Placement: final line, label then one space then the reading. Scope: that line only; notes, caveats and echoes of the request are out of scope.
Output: 5:47
